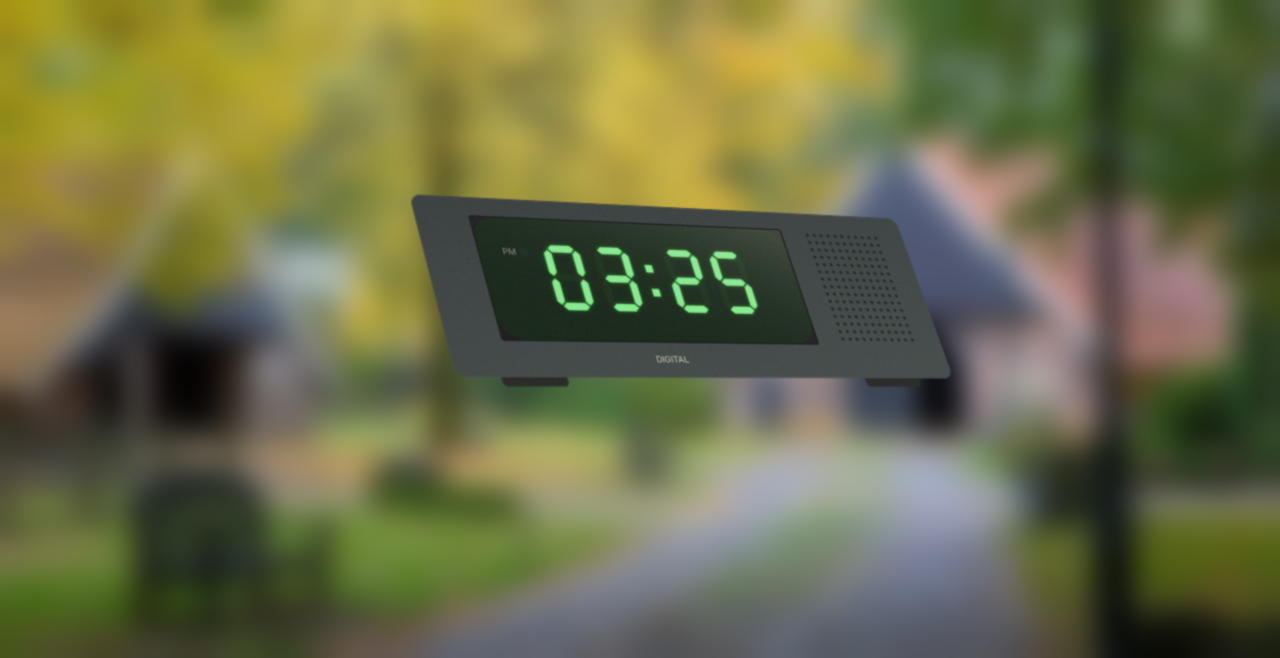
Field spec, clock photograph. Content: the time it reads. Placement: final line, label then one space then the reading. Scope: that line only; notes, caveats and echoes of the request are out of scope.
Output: 3:25
